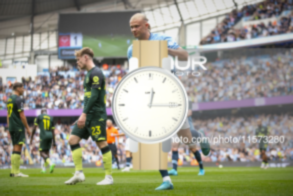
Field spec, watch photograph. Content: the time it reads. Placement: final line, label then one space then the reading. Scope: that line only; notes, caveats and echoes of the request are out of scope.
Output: 12:15
